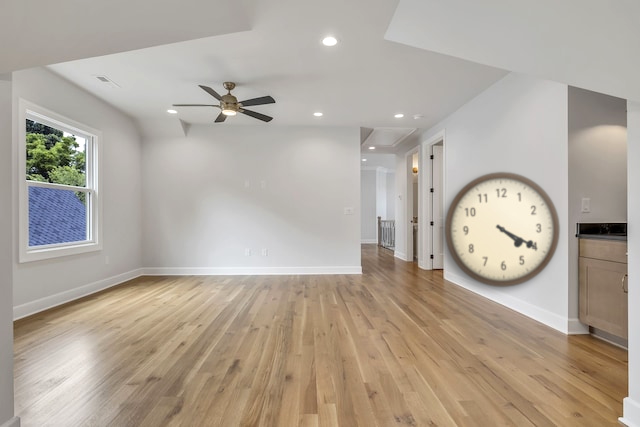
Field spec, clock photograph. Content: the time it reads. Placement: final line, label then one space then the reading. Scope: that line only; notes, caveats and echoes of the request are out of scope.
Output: 4:20
